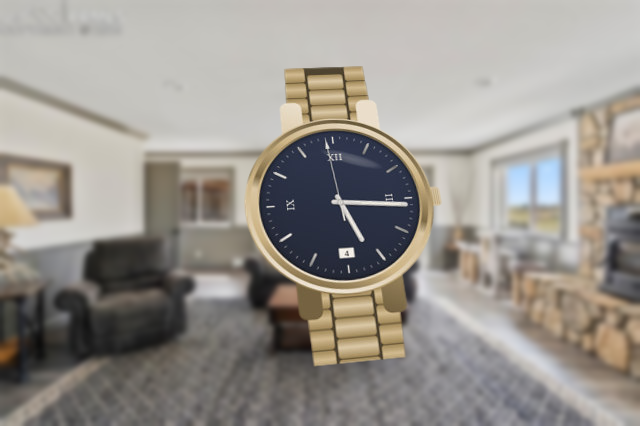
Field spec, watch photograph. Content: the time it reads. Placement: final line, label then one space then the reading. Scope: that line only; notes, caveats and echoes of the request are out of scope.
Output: 5:15:59
